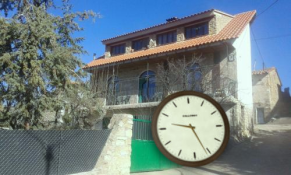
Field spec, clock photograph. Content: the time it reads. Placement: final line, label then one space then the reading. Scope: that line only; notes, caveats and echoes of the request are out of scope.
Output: 9:26
